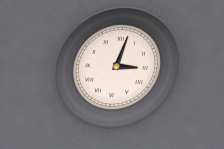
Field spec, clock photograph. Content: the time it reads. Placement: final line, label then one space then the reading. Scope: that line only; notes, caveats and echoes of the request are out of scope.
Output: 3:02
